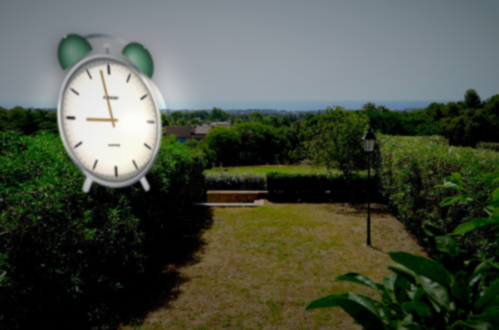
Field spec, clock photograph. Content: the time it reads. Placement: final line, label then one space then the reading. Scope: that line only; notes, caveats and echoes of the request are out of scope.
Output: 8:58
